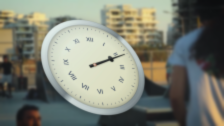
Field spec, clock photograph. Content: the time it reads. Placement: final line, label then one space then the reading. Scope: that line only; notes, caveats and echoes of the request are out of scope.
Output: 2:11
